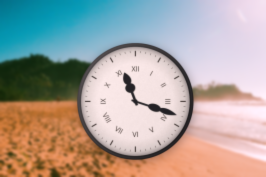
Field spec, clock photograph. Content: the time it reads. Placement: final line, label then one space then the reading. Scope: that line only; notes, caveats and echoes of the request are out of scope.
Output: 11:18
